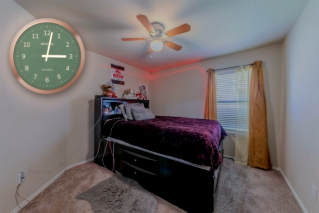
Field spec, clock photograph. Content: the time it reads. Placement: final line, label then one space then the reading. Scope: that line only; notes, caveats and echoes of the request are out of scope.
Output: 3:02
